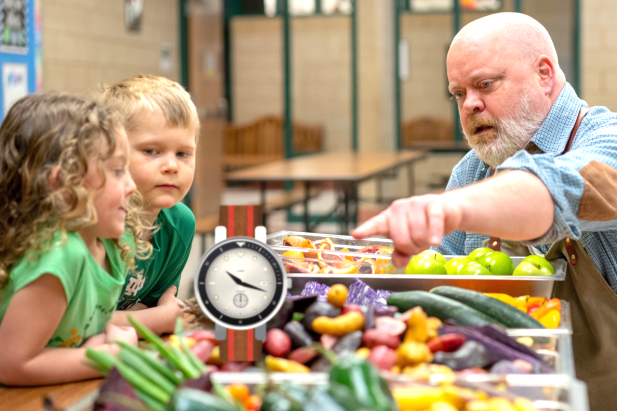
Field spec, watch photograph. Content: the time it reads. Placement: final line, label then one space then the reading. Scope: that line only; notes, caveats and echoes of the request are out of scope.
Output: 10:18
